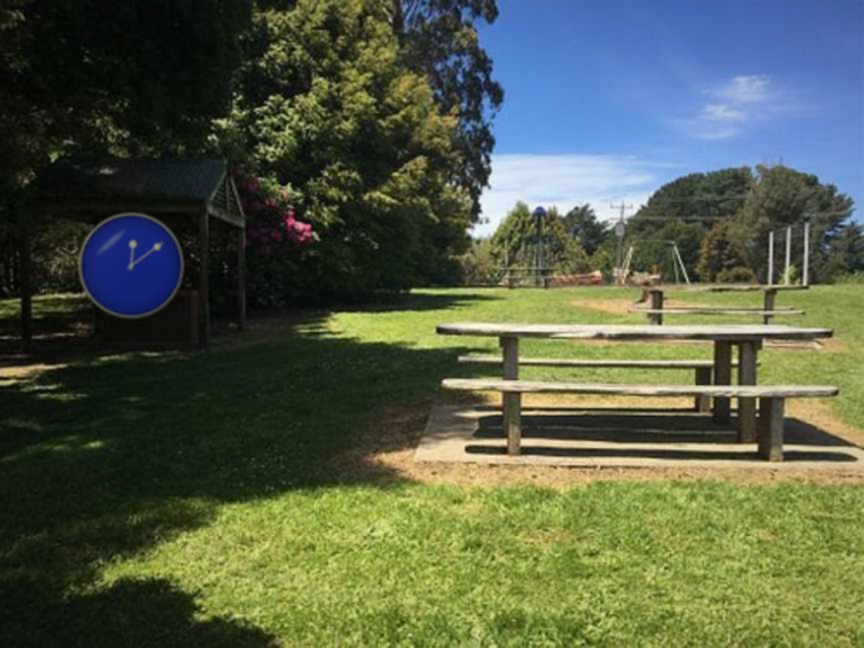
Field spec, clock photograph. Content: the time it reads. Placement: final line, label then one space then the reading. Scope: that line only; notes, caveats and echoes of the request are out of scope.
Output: 12:09
